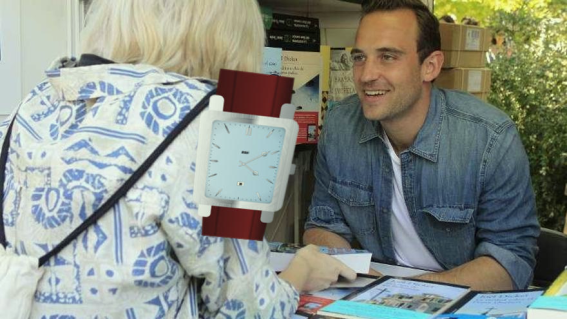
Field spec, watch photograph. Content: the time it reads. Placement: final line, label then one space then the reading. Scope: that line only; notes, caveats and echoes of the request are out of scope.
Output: 4:09
